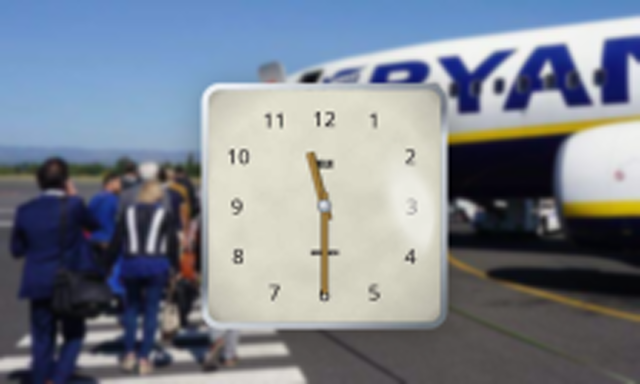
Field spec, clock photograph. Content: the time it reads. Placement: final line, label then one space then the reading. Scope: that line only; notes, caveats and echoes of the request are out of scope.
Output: 11:30
